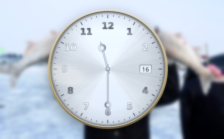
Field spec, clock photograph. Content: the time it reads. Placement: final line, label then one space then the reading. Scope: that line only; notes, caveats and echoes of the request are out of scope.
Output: 11:30
